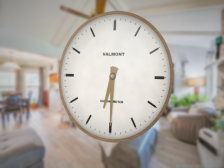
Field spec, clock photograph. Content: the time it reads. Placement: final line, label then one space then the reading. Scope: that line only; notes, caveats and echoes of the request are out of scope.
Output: 6:30
